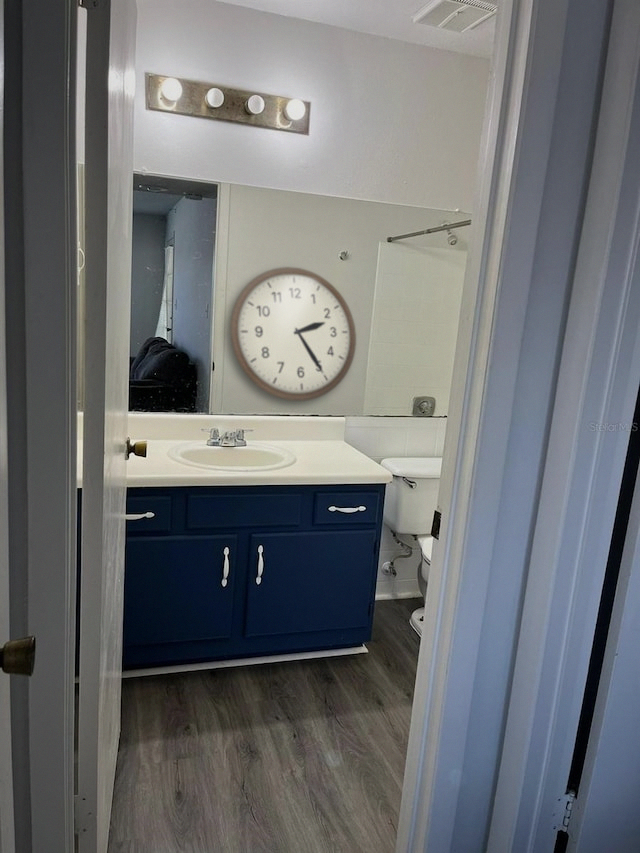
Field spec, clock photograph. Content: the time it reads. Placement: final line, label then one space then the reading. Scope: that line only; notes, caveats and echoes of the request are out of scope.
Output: 2:25
